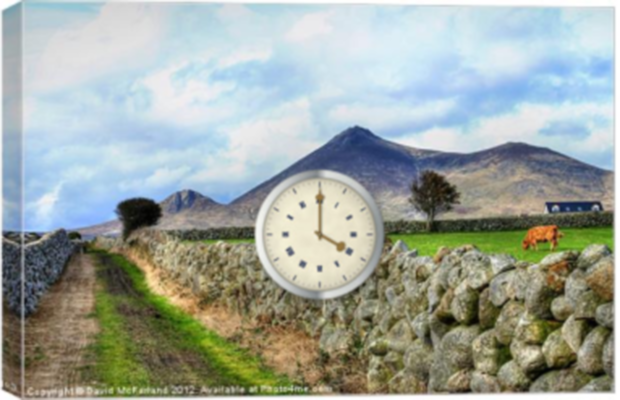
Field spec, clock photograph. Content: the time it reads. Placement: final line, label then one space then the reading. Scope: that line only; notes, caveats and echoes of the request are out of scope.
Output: 4:00
